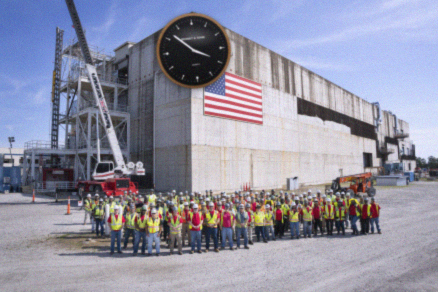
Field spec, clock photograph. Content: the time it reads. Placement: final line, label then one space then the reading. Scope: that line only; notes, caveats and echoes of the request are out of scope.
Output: 3:52
